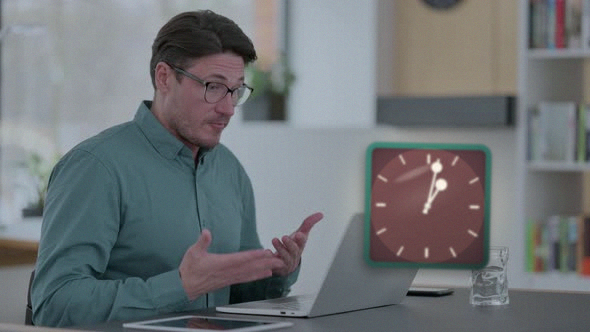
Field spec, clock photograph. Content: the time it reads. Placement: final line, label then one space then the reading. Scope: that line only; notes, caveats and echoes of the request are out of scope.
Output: 1:02
